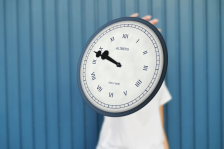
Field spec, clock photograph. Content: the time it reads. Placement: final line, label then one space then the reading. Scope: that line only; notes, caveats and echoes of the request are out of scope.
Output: 9:48
